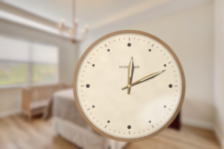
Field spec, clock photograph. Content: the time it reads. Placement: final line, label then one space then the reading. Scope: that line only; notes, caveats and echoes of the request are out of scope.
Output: 12:11
